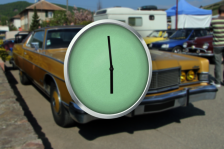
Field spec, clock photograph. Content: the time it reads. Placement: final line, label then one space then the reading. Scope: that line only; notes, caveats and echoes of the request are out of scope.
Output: 5:59
